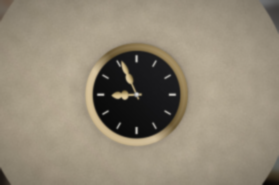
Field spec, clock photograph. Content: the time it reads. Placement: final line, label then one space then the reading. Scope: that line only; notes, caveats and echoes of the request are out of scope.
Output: 8:56
